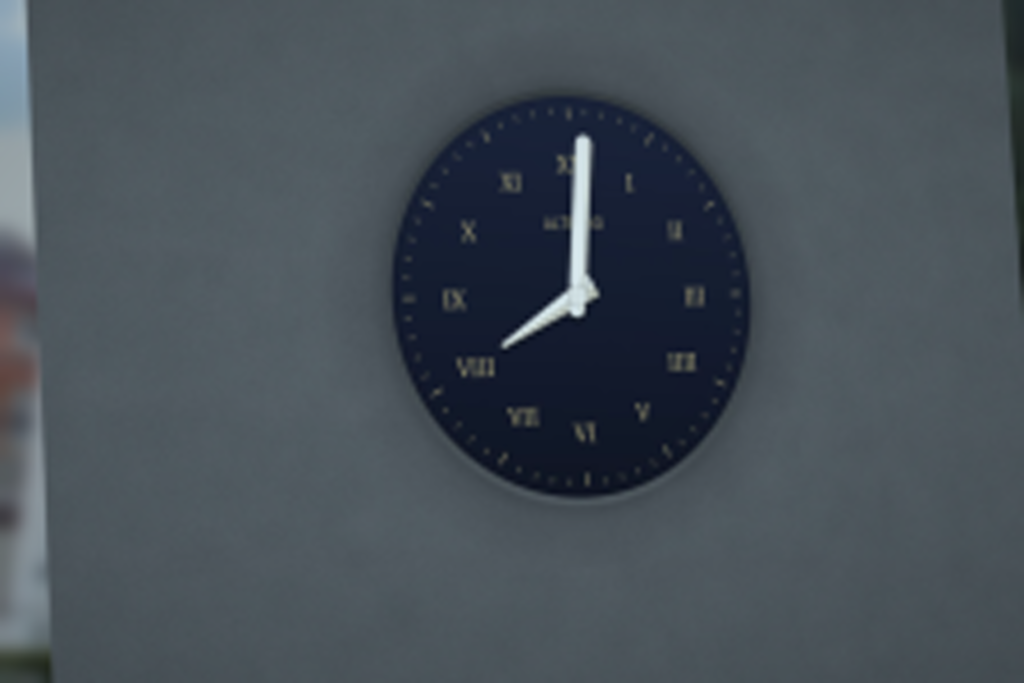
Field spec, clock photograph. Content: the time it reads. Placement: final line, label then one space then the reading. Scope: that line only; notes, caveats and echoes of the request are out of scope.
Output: 8:01
